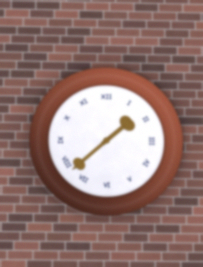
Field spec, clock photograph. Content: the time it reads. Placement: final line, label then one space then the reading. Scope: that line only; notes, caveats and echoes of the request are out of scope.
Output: 1:38
